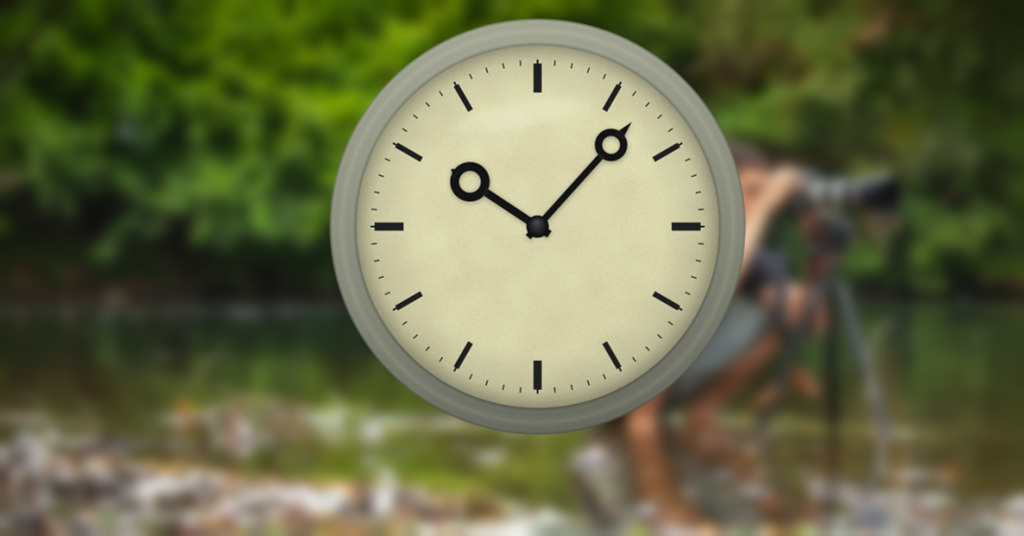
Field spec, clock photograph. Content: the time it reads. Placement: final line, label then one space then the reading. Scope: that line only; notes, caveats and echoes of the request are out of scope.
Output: 10:07
